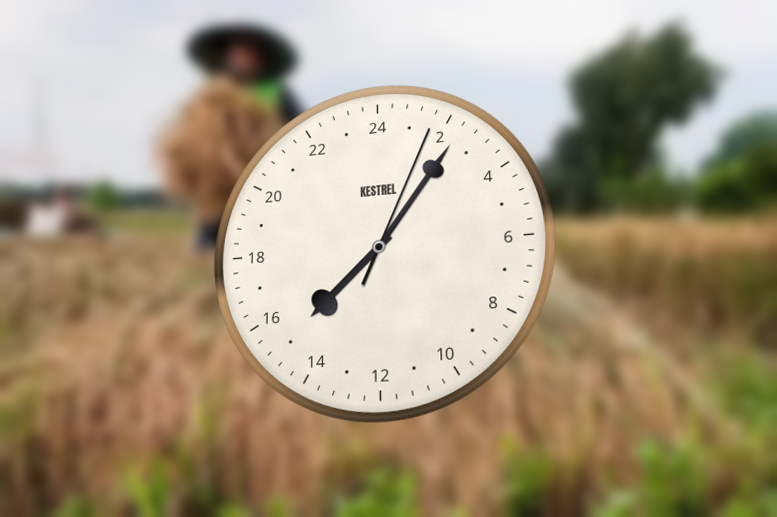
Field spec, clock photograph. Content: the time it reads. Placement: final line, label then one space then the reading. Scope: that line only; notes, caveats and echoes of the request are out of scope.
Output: 15:06:04
